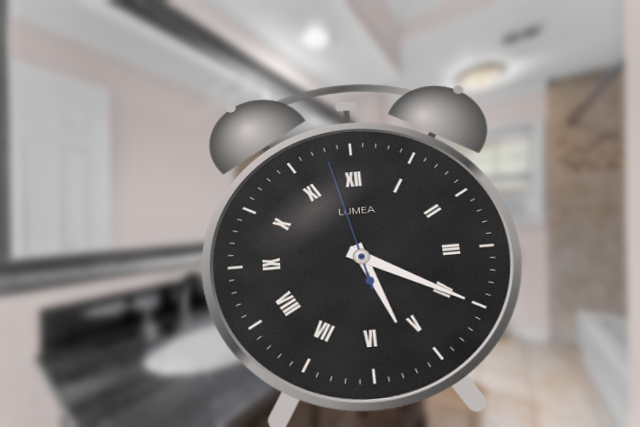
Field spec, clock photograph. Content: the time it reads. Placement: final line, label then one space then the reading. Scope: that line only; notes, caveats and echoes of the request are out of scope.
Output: 5:19:58
